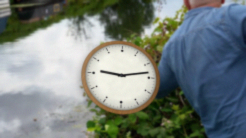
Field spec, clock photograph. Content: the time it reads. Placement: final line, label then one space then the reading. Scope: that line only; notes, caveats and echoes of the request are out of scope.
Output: 9:13
